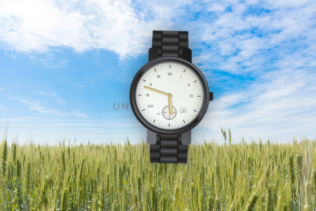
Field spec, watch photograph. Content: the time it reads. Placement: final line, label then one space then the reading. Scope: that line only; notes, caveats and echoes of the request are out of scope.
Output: 5:48
